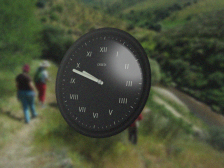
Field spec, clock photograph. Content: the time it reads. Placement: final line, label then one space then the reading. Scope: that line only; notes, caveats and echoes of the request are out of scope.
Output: 9:48
